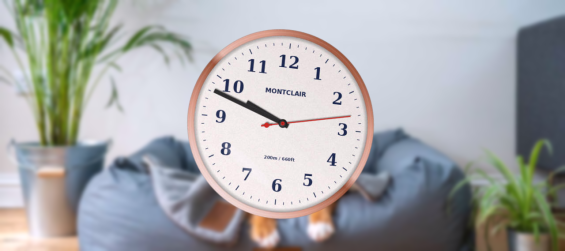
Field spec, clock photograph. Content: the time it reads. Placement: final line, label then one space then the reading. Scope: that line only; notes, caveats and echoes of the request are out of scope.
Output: 9:48:13
